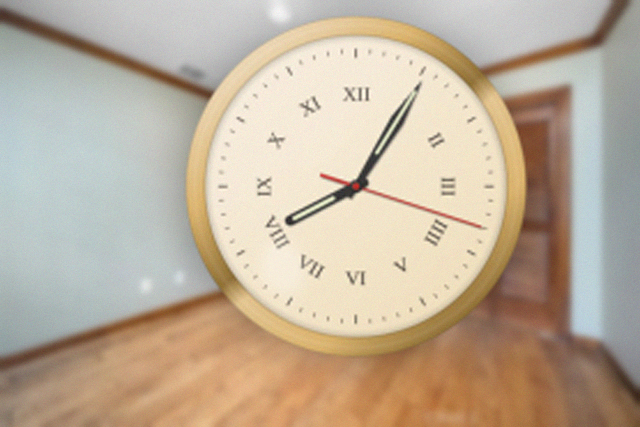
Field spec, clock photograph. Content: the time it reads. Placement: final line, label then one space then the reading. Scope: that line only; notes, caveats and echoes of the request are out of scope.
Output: 8:05:18
